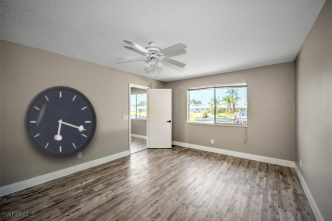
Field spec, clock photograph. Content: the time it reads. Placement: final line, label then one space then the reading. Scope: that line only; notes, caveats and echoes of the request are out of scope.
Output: 6:18
